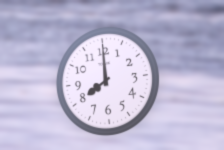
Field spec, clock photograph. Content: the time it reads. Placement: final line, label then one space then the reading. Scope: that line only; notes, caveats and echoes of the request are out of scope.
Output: 8:00
